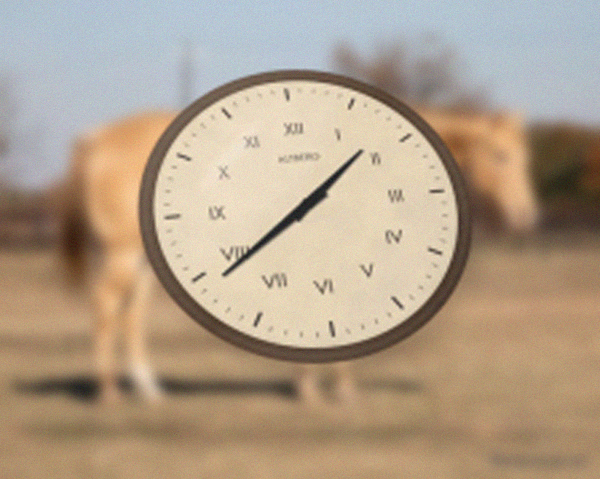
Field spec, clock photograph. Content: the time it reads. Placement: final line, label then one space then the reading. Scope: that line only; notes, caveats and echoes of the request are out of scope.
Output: 1:39
